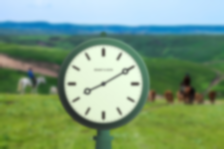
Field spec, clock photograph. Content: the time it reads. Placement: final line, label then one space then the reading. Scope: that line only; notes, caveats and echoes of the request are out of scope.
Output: 8:10
